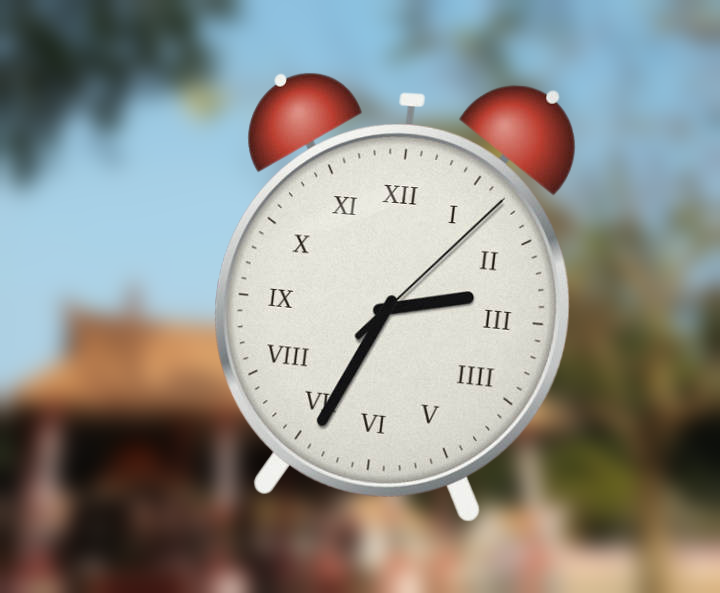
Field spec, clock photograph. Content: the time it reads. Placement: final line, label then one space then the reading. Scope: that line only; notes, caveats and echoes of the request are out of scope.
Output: 2:34:07
